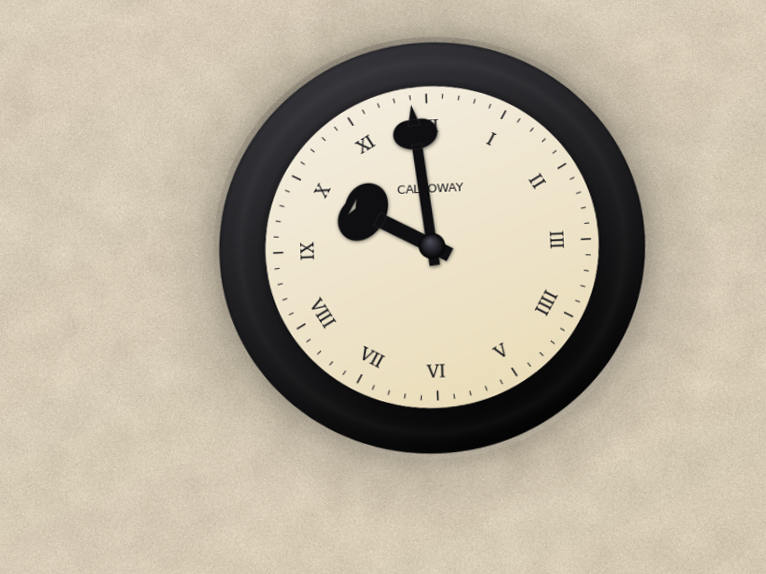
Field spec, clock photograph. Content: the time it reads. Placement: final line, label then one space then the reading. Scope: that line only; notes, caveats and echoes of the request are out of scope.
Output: 9:59
